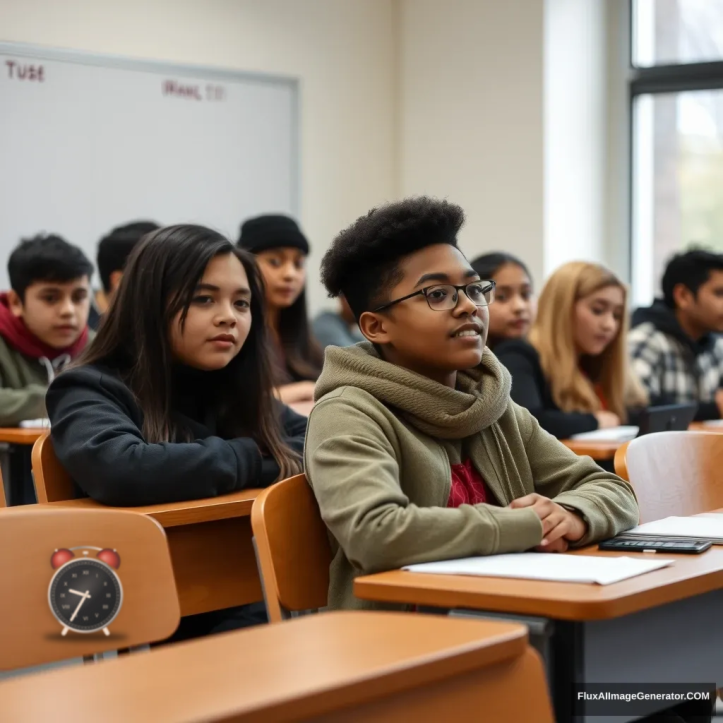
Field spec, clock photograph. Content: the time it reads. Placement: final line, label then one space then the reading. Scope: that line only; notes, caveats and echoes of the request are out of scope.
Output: 9:35
